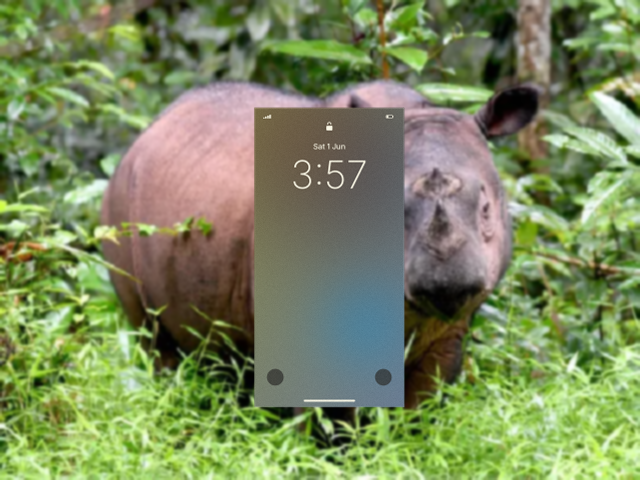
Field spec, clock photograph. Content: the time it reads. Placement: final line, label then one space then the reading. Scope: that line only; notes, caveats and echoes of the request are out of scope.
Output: 3:57
